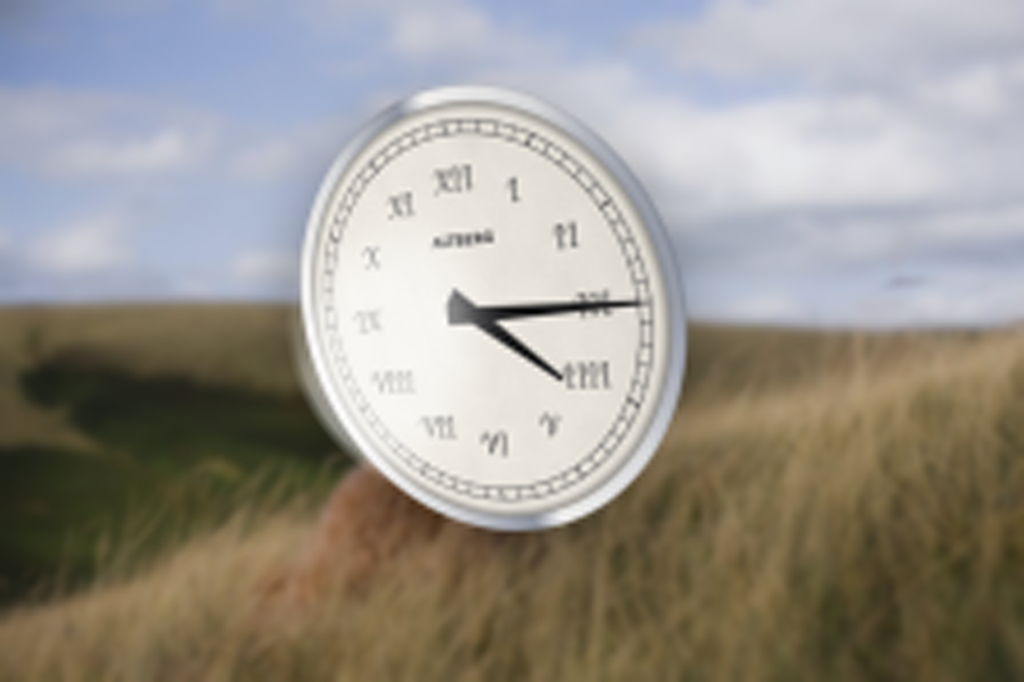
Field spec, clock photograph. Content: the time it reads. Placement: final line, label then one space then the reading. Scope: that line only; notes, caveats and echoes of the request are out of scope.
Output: 4:15
